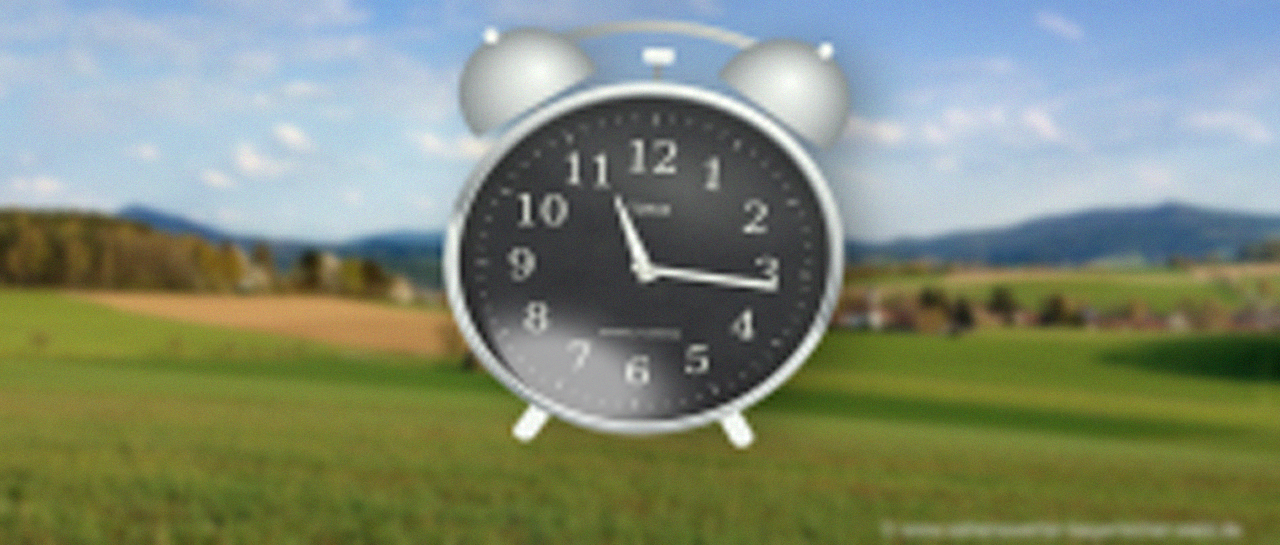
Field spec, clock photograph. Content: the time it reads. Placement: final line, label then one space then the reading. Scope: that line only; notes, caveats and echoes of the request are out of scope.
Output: 11:16
